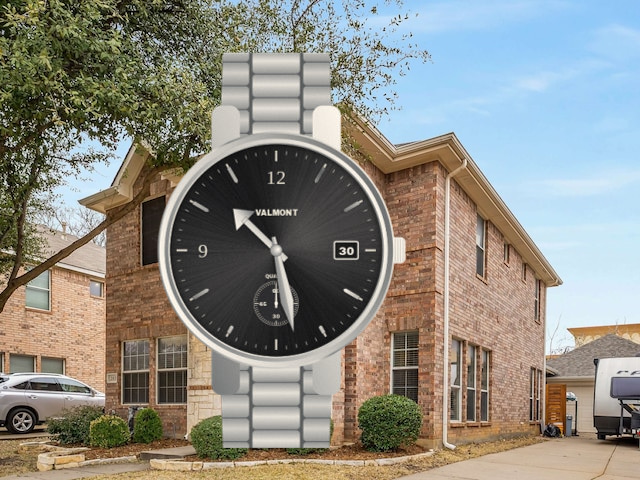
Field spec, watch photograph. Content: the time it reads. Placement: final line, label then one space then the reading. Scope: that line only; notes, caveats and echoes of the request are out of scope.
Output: 10:28
